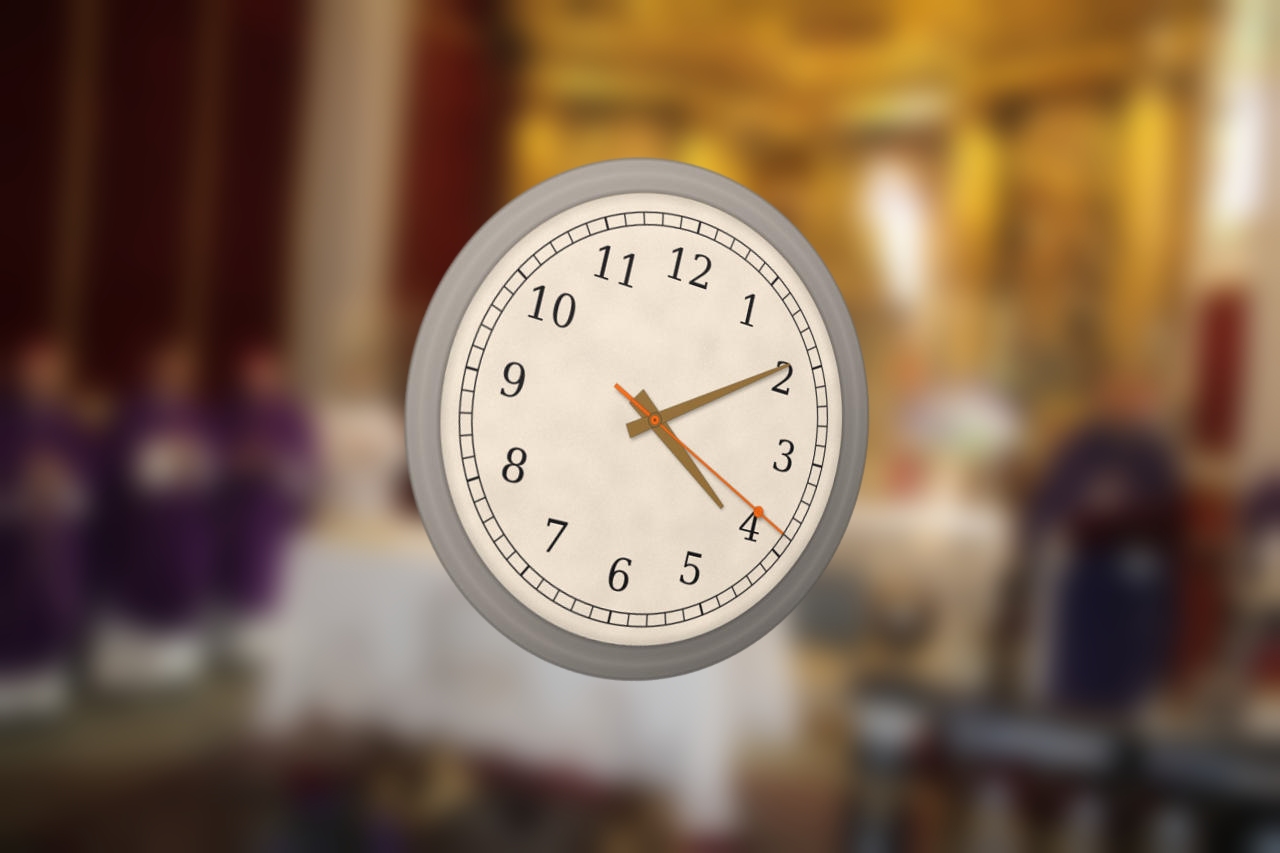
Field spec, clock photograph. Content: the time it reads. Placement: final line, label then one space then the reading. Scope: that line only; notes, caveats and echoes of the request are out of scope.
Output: 4:09:19
